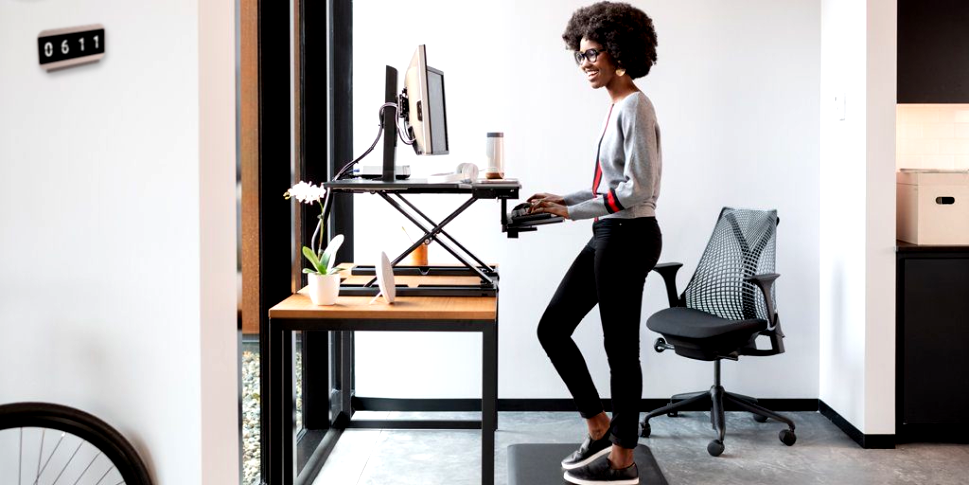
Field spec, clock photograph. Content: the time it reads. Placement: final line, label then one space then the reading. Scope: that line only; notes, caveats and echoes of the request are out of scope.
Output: 6:11
